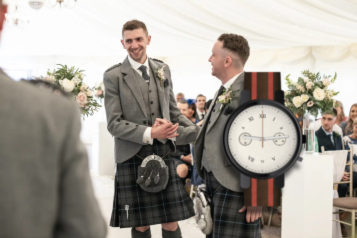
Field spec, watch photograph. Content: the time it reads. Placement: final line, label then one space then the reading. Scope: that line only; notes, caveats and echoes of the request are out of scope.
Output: 9:14
